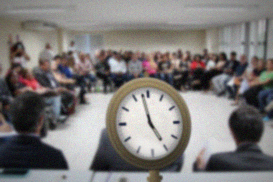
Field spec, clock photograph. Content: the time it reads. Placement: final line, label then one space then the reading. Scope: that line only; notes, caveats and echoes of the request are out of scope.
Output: 4:58
